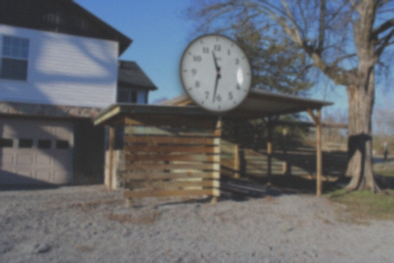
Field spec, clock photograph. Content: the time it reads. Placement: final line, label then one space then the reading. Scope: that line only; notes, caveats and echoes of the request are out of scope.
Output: 11:32
